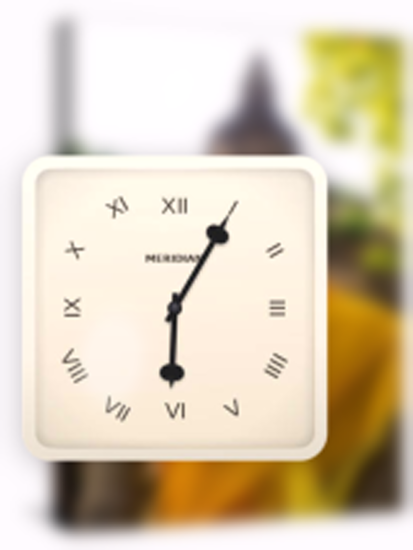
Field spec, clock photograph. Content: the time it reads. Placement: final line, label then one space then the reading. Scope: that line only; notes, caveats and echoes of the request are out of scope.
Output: 6:05
